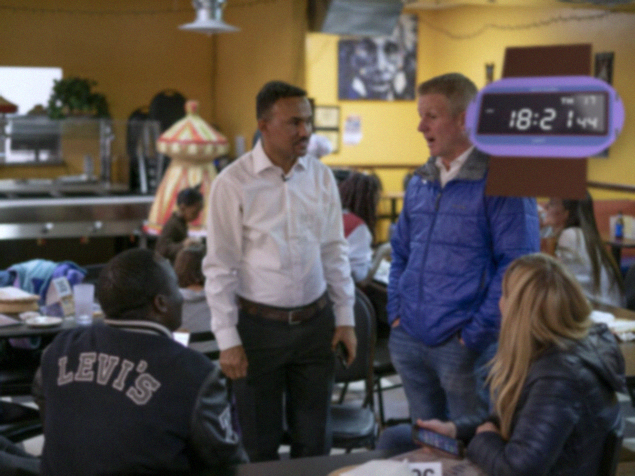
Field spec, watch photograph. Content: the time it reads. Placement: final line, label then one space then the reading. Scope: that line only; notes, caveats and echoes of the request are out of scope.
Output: 18:21
